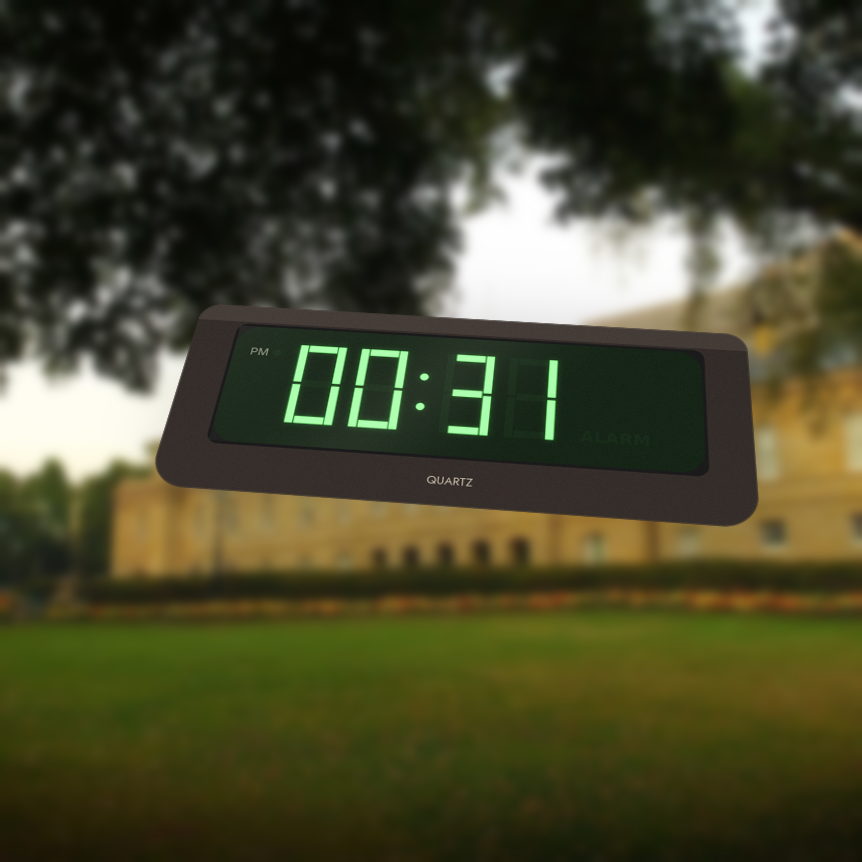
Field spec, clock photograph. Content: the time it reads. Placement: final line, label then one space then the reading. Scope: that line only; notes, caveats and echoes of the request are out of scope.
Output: 0:31
